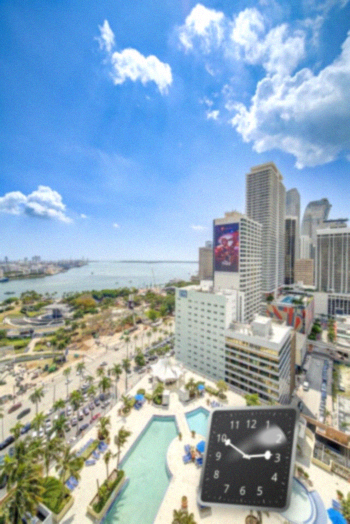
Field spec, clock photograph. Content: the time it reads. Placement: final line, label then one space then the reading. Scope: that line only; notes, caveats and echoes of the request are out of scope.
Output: 2:50
